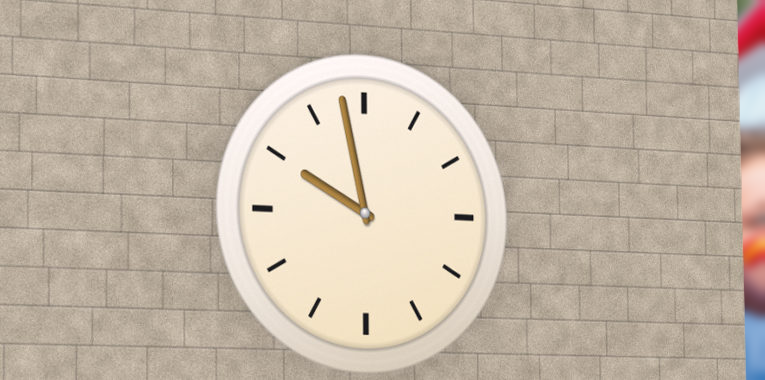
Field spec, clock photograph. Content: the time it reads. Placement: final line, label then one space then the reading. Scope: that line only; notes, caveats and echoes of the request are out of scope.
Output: 9:58
